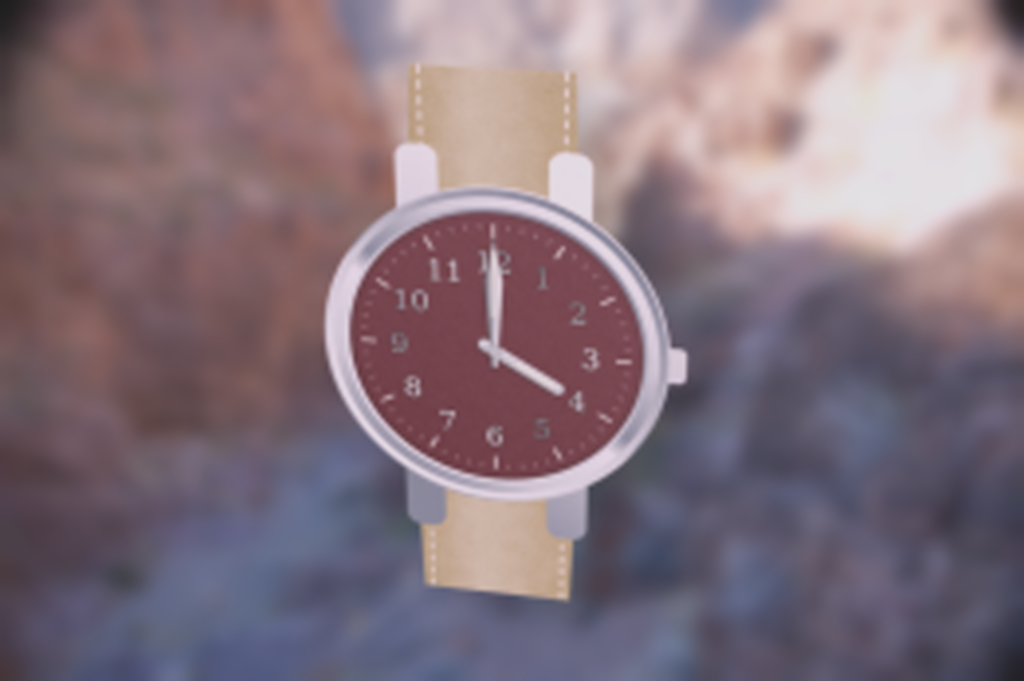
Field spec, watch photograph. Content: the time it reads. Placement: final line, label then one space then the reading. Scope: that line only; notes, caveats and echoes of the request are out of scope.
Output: 4:00
